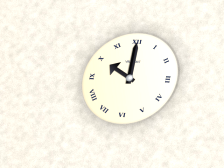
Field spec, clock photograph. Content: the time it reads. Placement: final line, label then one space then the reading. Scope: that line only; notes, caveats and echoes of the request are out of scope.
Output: 10:00
